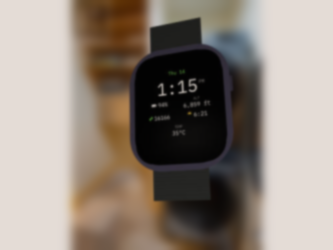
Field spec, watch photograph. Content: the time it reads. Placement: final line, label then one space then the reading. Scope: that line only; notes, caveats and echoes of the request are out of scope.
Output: 1:15
